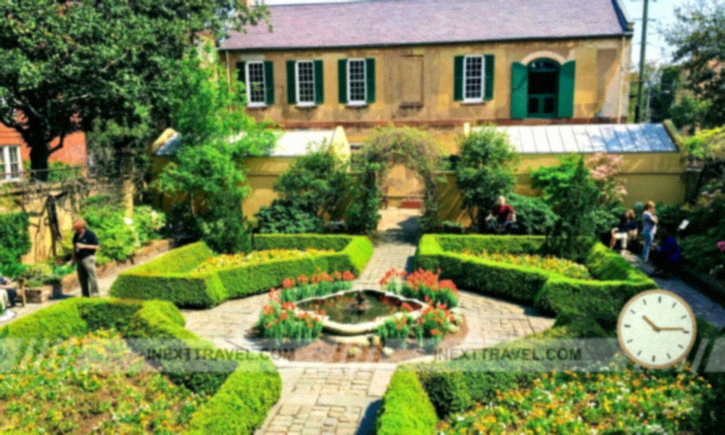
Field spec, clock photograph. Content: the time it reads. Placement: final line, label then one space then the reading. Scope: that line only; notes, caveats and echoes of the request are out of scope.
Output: 10:14
